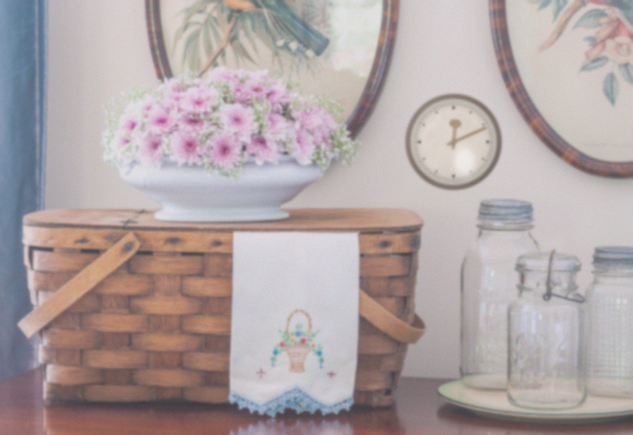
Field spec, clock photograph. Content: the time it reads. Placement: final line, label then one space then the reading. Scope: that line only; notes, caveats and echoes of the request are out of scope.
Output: 12:11
